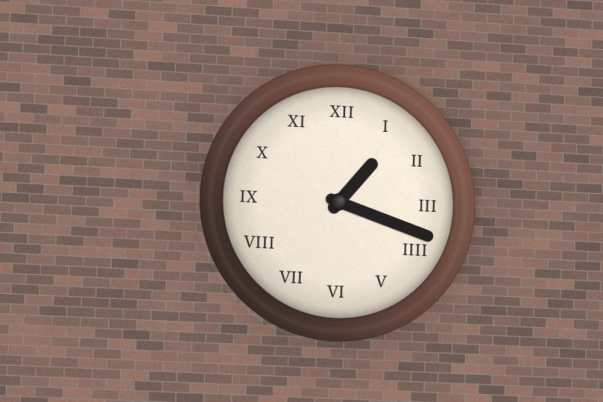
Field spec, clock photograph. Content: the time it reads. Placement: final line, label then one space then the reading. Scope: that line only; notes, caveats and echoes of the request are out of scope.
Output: 1:18
